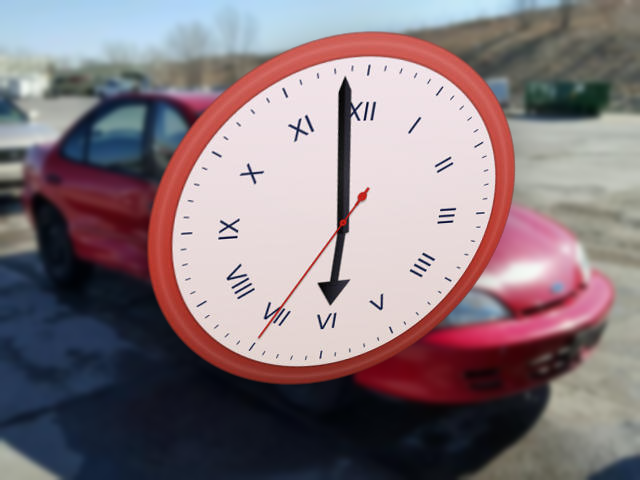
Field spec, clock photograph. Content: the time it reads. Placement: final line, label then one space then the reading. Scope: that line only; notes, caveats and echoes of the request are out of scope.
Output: 5:58:35
